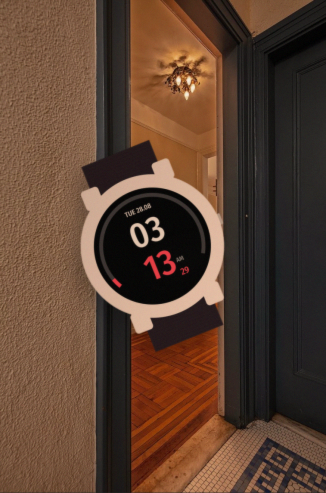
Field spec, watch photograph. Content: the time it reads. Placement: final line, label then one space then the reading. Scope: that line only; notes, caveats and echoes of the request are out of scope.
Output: 3:13:29
